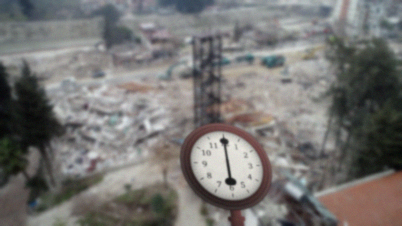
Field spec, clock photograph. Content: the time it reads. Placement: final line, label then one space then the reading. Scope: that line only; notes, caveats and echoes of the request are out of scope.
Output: 6:00
